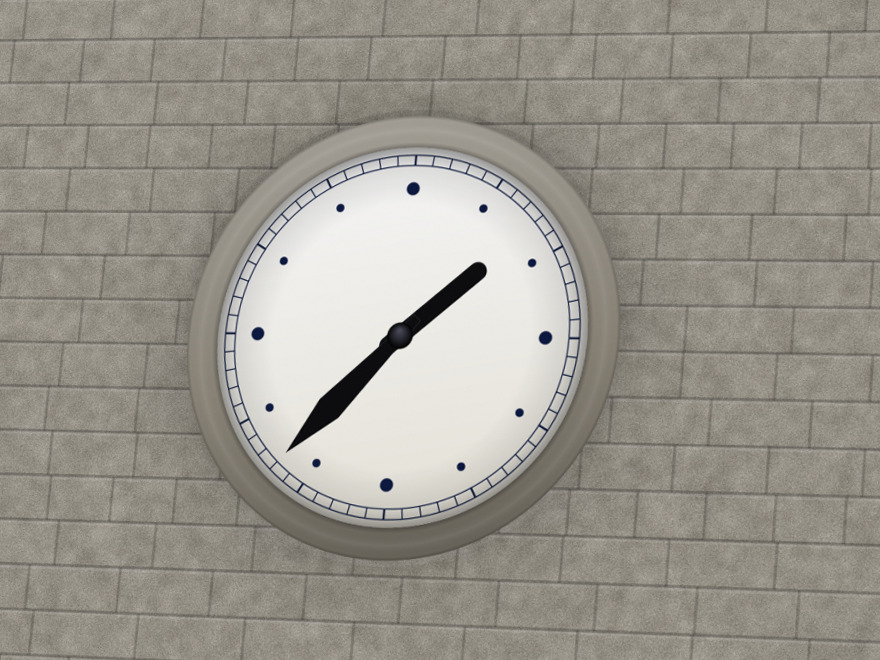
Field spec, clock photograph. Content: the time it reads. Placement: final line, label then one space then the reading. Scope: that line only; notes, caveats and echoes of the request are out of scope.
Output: 1:37
